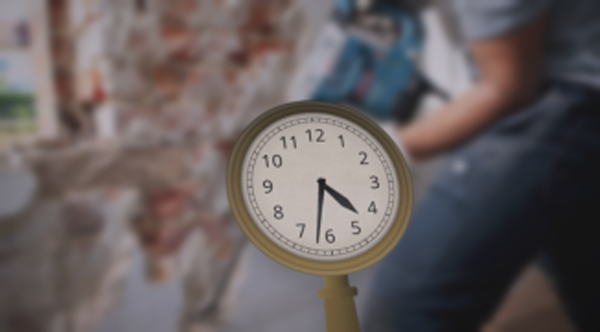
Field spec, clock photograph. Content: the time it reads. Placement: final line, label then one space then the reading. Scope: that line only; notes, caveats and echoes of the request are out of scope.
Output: 4:32
